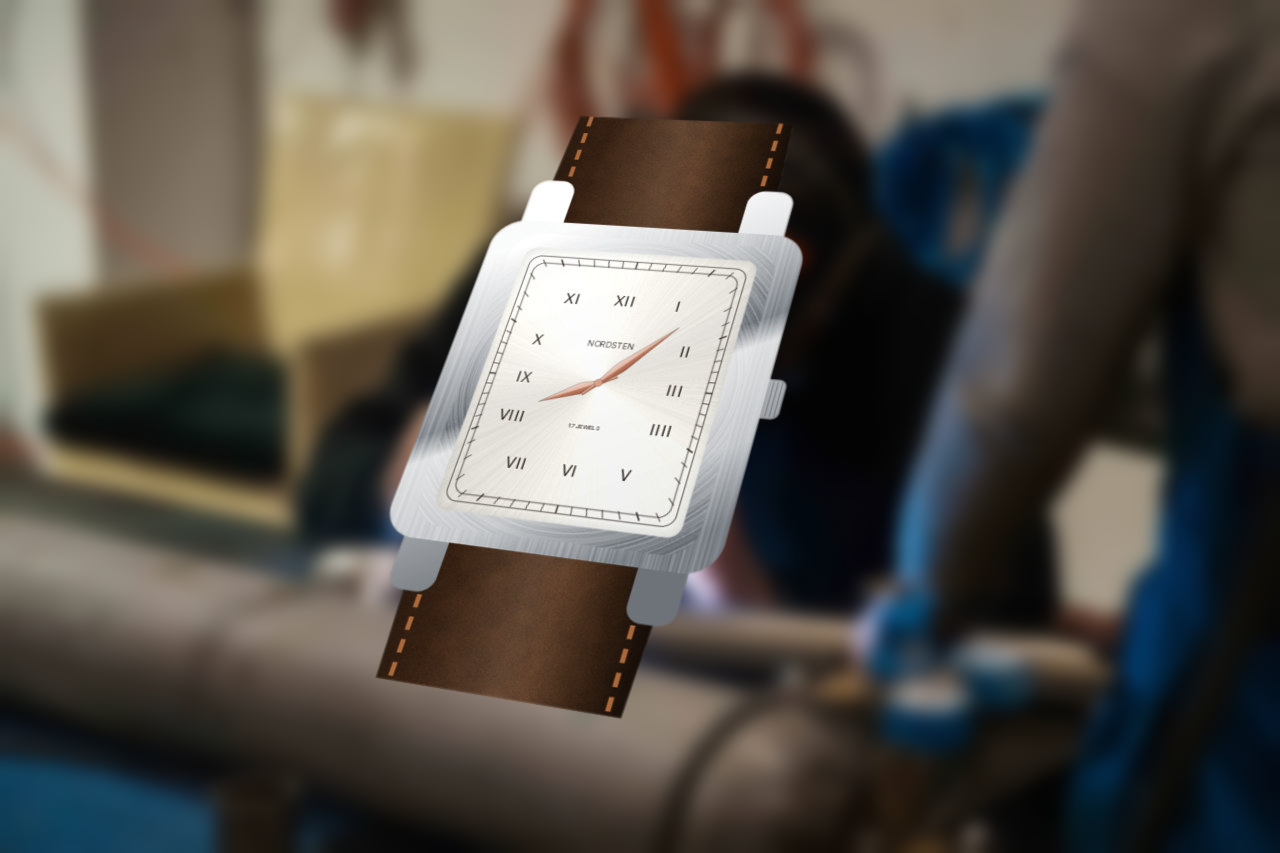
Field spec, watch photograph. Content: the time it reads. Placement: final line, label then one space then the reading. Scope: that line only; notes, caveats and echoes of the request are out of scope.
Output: 8:07
